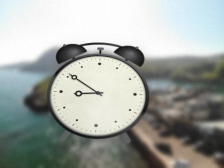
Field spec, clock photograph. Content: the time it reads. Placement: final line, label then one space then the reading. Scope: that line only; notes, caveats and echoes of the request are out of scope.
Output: 8:51
